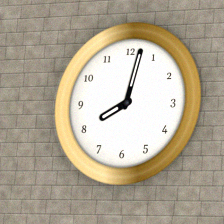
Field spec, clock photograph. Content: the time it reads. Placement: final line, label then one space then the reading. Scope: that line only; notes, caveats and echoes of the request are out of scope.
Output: 8:02
